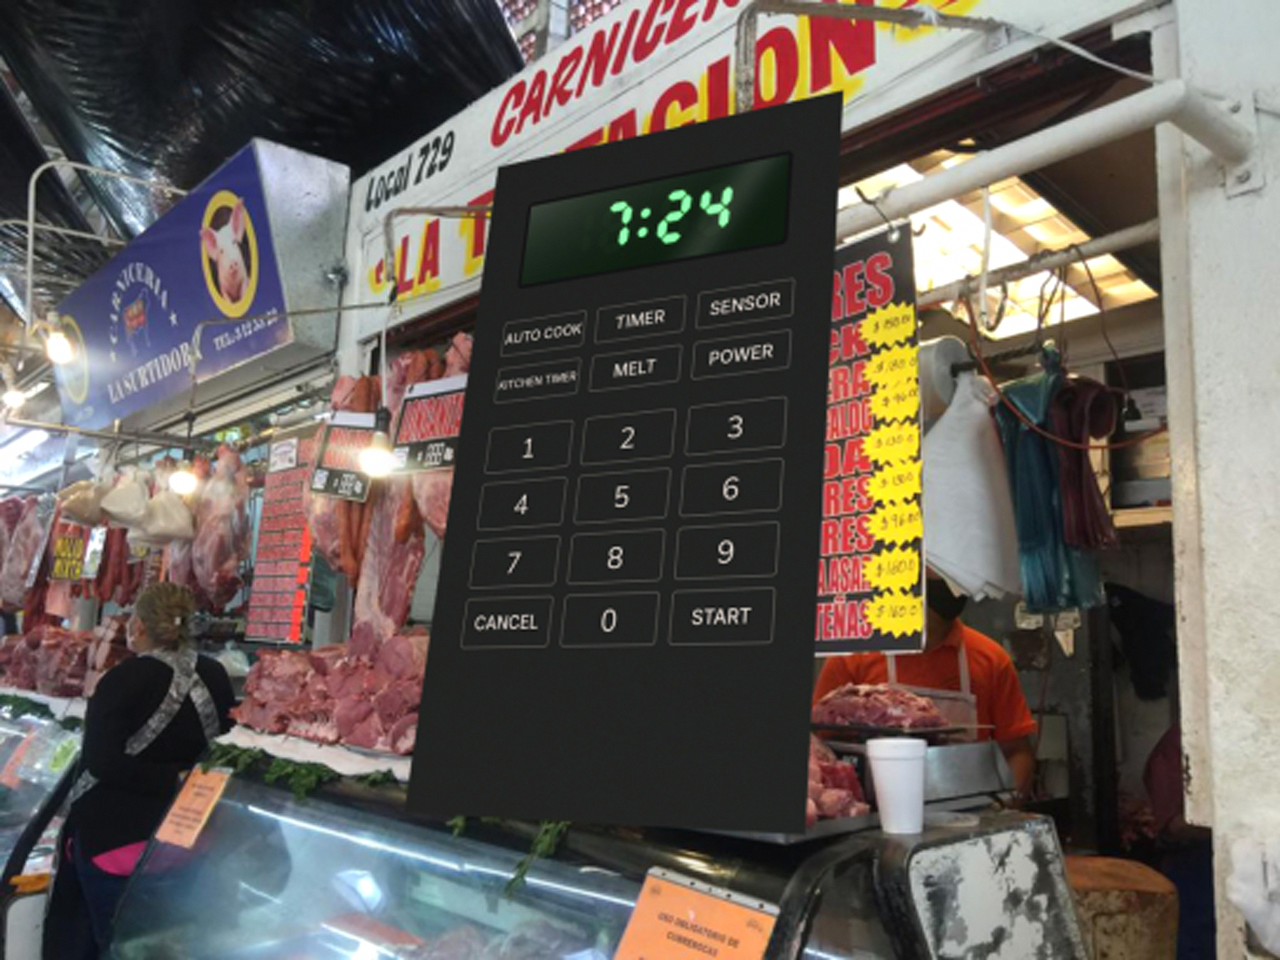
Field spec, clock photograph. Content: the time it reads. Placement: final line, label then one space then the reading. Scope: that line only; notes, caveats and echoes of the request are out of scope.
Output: 7:24
